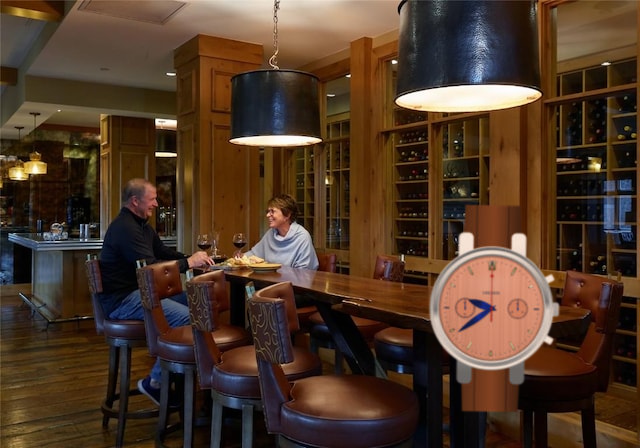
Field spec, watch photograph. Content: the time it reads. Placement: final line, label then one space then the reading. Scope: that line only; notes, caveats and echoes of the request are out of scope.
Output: 9:39
